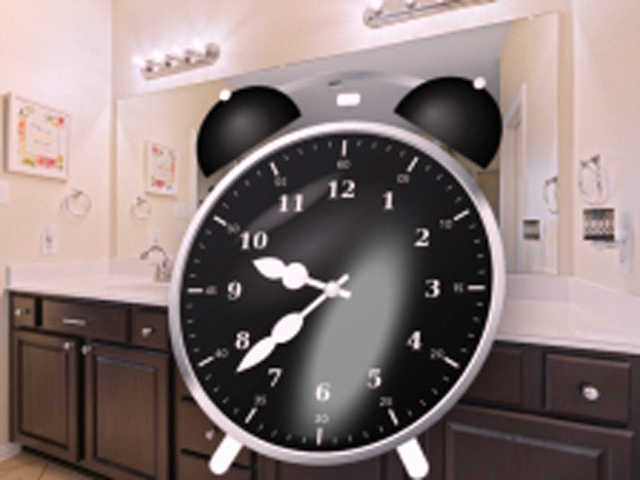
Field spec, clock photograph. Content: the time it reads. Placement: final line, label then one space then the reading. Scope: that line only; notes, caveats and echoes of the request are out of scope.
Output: 9:38
